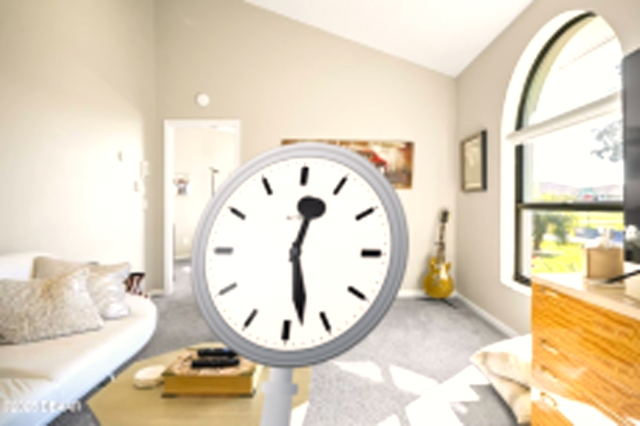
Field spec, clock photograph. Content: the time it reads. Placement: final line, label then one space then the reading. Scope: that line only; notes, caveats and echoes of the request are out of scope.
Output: 12:28
